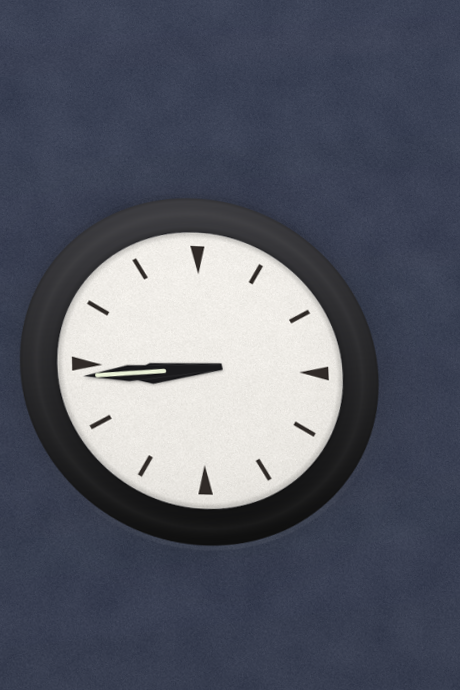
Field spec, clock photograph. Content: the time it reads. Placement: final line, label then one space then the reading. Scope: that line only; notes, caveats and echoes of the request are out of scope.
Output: 8:44
